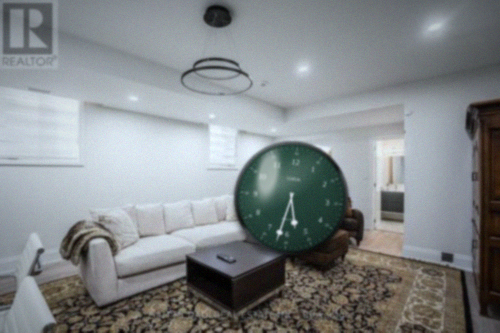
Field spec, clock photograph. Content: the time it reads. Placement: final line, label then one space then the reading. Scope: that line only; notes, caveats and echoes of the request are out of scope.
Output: 5:32
